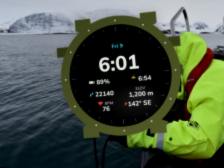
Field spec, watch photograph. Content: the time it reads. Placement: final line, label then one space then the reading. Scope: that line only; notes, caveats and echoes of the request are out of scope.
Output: 6:01
